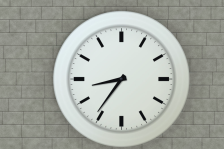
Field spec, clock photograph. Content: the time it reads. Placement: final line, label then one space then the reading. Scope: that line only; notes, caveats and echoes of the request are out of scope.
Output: 8:36
